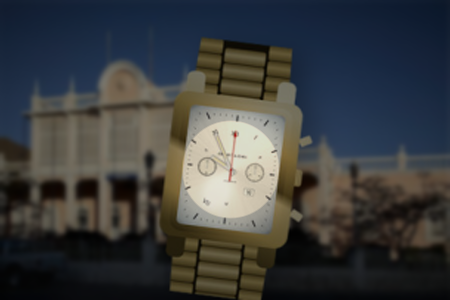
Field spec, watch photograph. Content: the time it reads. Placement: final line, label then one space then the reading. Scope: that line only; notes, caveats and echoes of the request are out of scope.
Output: 9:55
